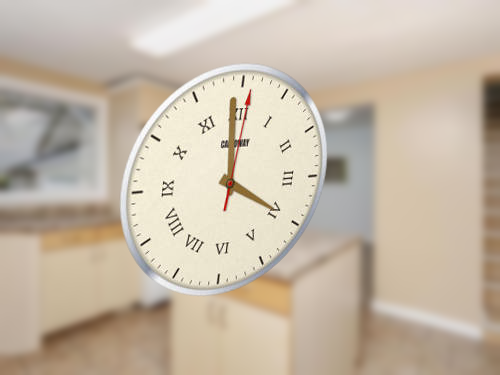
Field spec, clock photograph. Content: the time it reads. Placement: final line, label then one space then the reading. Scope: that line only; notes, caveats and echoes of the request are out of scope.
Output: 3:59:01
